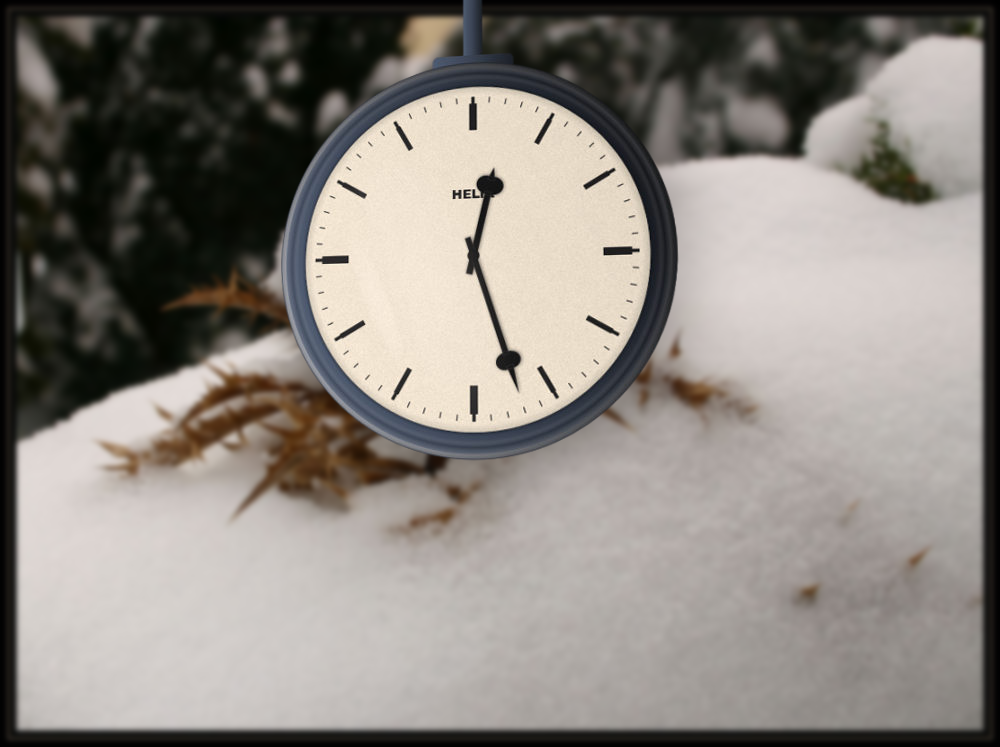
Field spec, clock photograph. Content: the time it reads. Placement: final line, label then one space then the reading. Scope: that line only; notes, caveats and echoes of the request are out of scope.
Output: 12:27
